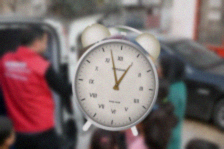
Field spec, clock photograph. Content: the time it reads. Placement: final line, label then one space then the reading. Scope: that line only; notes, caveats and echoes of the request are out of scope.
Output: 12:57
